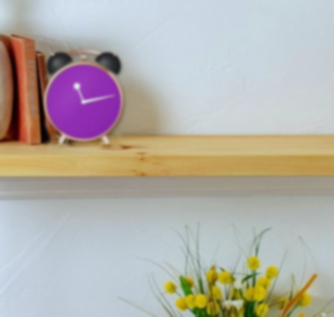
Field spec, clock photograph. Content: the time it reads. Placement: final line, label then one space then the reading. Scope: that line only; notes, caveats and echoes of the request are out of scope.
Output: 11:13
